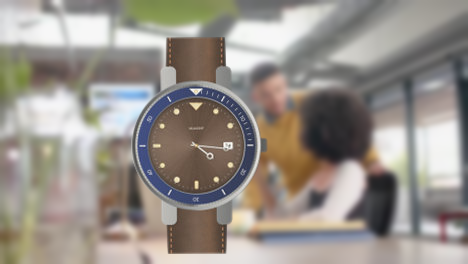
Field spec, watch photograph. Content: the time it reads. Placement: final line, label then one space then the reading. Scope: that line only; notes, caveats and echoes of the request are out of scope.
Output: 4:16
